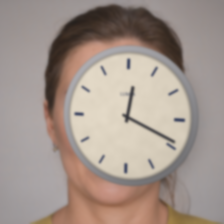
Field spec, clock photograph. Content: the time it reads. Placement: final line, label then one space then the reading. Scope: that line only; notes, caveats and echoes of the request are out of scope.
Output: 12:19
